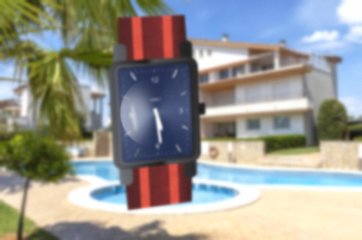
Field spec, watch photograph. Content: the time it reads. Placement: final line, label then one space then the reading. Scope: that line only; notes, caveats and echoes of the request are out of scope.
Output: 5:29
